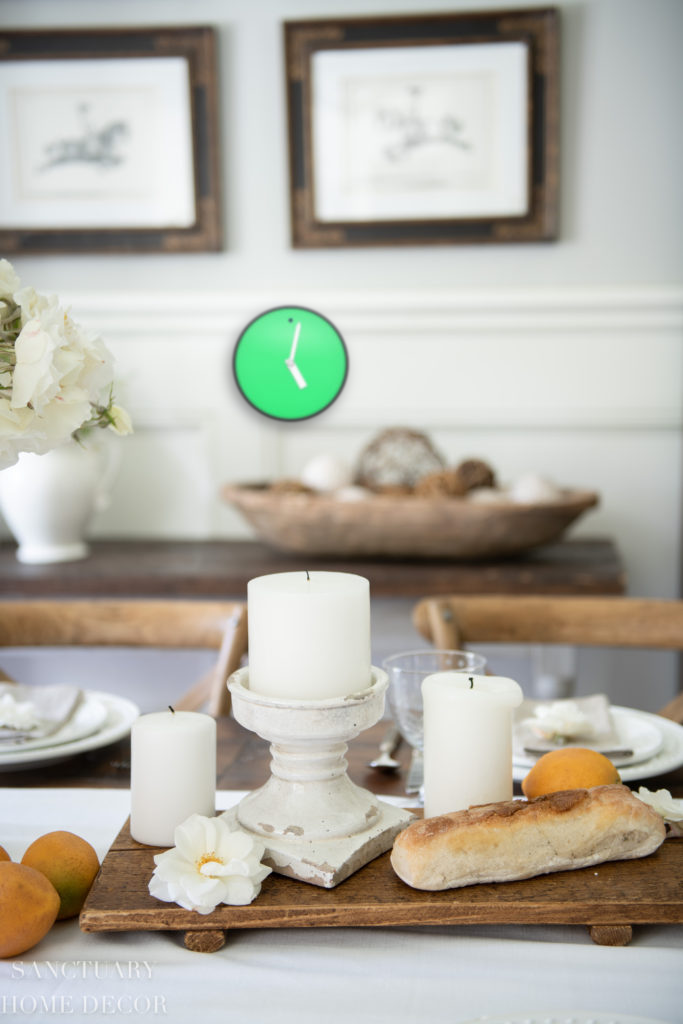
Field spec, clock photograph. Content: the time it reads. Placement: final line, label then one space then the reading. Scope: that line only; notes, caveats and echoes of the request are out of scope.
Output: 5:02
